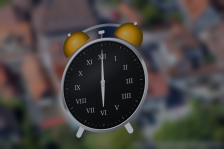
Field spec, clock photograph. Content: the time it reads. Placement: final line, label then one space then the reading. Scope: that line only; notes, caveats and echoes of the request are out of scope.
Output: 6:00
